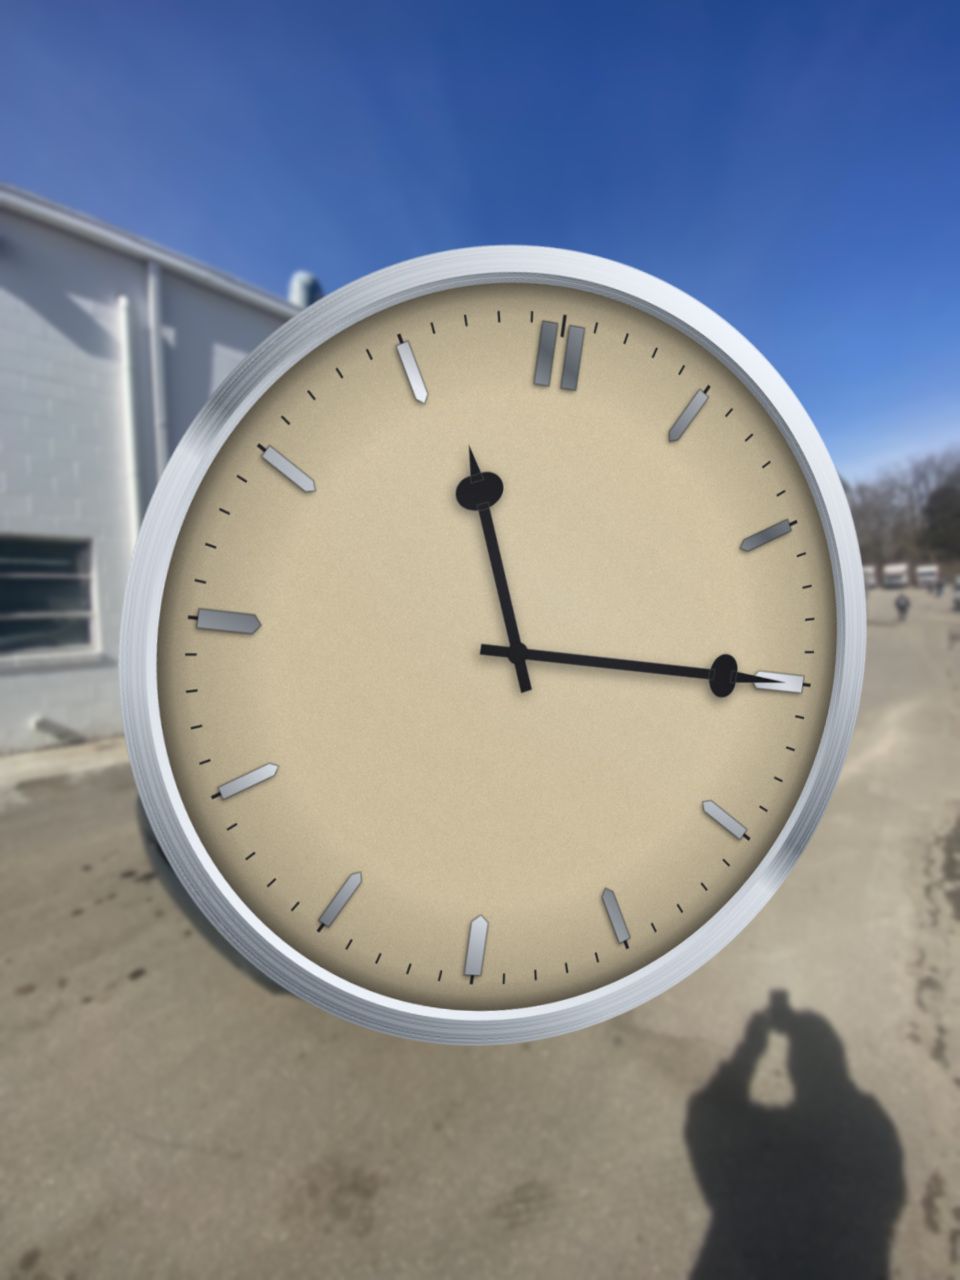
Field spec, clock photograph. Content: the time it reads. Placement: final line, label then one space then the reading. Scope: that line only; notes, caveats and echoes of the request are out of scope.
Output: 11:15
